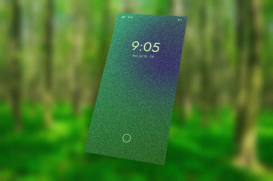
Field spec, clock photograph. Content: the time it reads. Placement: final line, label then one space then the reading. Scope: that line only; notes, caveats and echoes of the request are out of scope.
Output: 9:05
